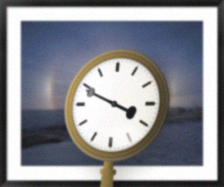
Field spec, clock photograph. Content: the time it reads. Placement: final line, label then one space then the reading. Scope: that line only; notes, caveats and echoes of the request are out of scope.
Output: 3:49
